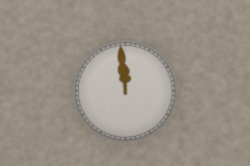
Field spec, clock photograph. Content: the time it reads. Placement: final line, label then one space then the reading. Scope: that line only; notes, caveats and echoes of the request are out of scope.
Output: 11:59
